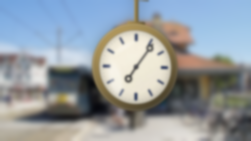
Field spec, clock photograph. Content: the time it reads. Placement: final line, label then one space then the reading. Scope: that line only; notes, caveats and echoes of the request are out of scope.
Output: 7:06
